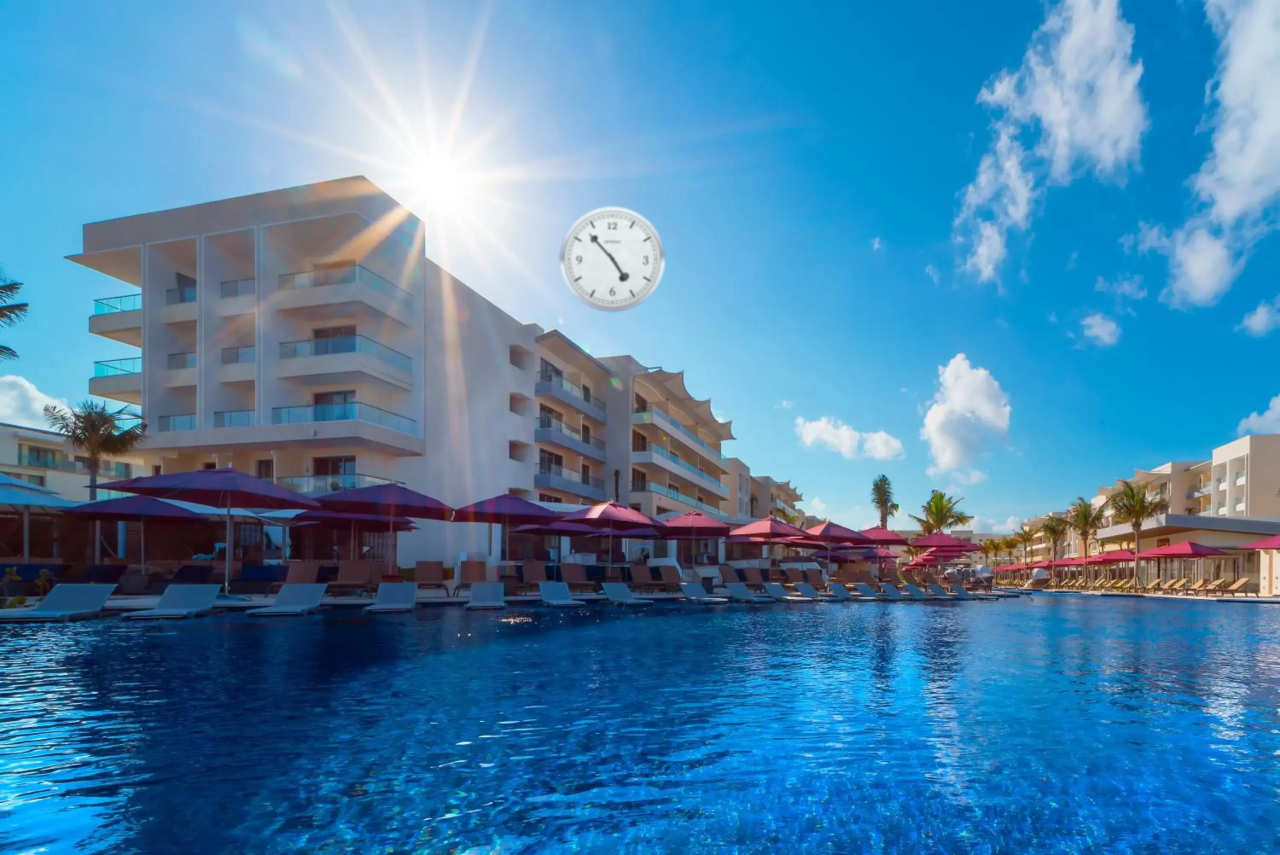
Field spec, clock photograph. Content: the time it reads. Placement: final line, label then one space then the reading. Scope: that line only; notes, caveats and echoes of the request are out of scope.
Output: 4:53
